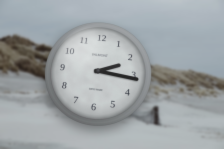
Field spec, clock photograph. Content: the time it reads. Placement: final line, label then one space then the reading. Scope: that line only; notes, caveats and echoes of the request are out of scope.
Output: 2:16
